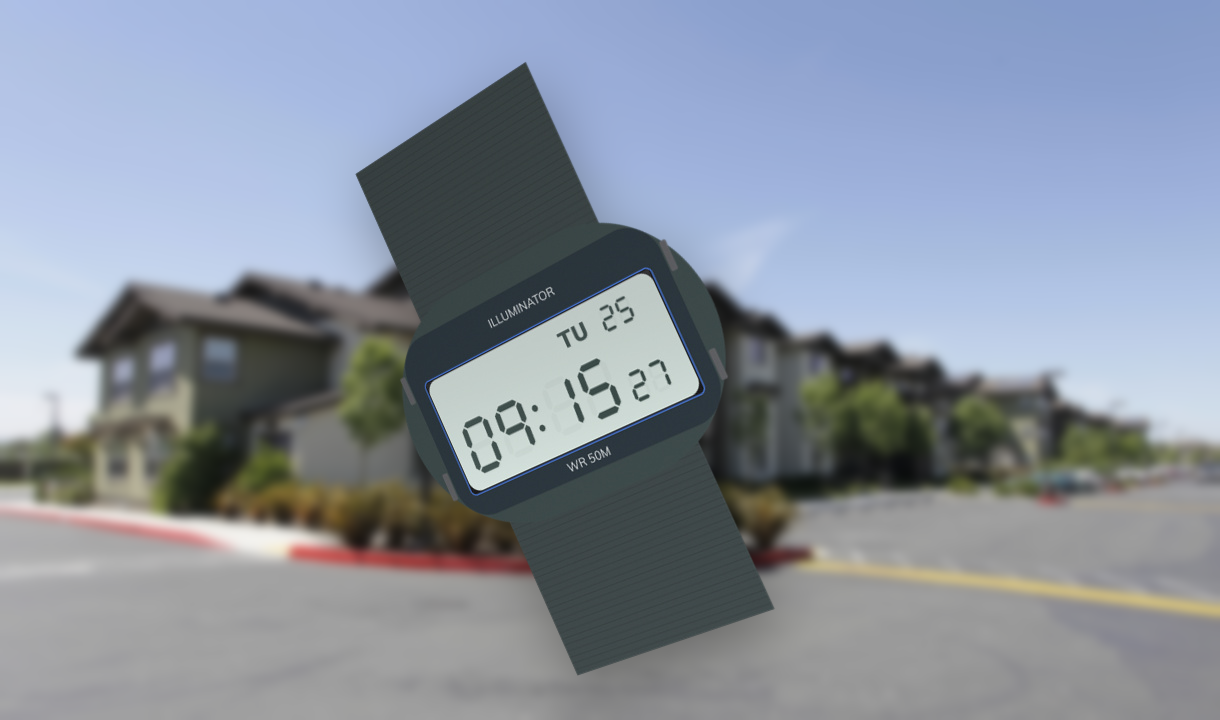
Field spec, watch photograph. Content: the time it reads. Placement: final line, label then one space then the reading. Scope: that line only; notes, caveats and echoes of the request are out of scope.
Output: 9:15:27
